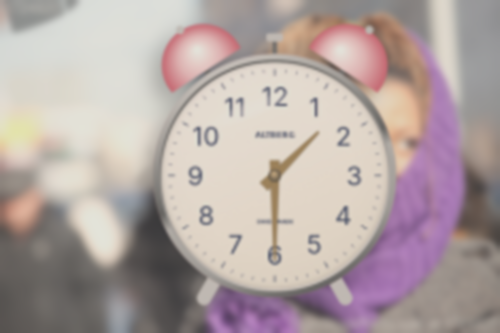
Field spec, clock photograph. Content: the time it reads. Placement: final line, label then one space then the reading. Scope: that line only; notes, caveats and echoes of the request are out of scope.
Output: 1:30
